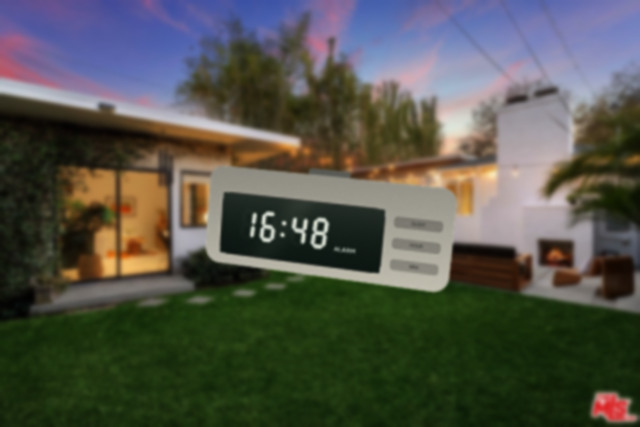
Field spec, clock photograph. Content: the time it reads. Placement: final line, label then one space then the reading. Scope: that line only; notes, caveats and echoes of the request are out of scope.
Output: 16:48
